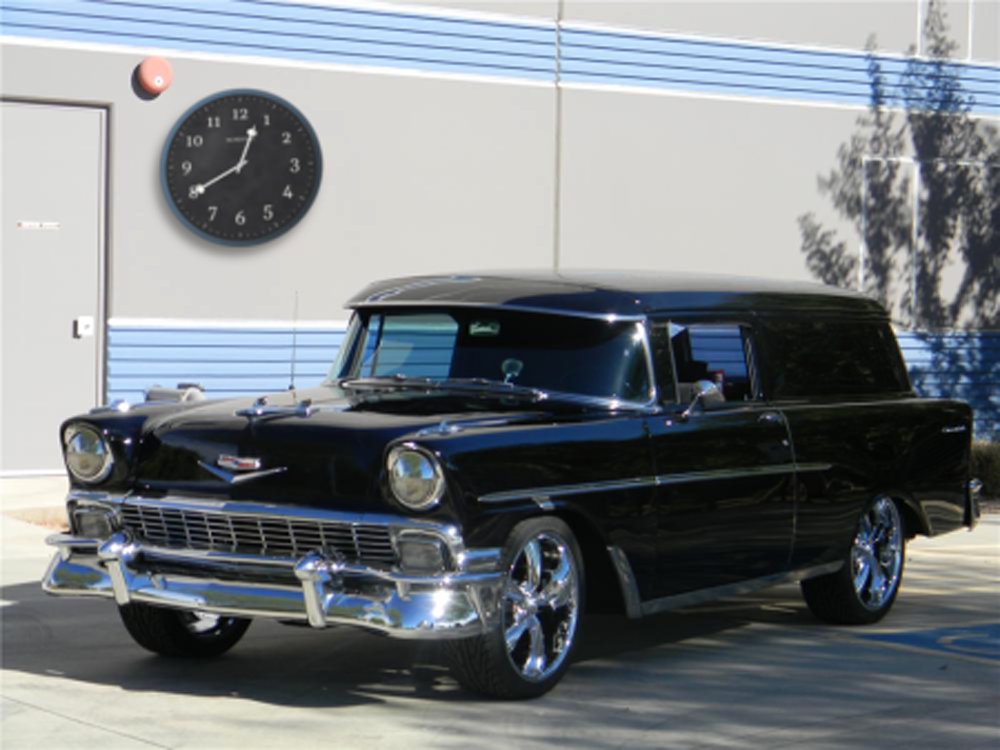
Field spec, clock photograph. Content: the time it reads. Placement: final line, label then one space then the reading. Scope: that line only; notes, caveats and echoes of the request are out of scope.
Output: 12:40
